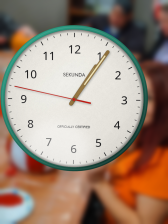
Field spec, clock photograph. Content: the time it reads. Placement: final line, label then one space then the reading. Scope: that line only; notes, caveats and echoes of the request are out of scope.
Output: 1:05:47
